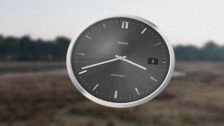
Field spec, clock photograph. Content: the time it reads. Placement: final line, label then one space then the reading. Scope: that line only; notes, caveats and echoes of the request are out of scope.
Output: 3:41
